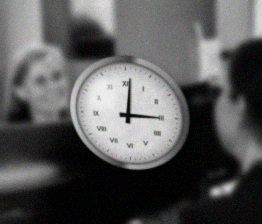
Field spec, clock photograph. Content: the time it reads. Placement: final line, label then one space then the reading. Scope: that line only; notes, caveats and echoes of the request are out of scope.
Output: 3:01
